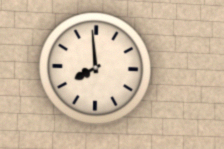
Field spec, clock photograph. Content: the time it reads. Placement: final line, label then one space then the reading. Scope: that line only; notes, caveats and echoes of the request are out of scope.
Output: 7:59
